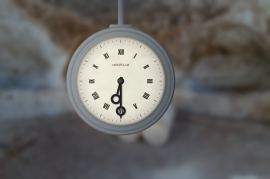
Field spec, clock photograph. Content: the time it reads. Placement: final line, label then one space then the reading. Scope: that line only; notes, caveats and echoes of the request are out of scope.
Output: 6:30
